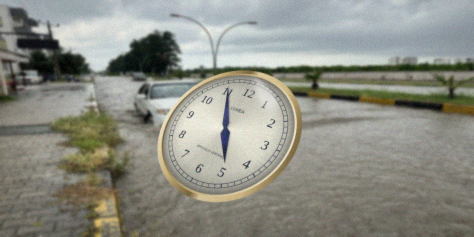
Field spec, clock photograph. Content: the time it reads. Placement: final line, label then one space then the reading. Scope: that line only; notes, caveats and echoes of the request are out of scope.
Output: 4:55
